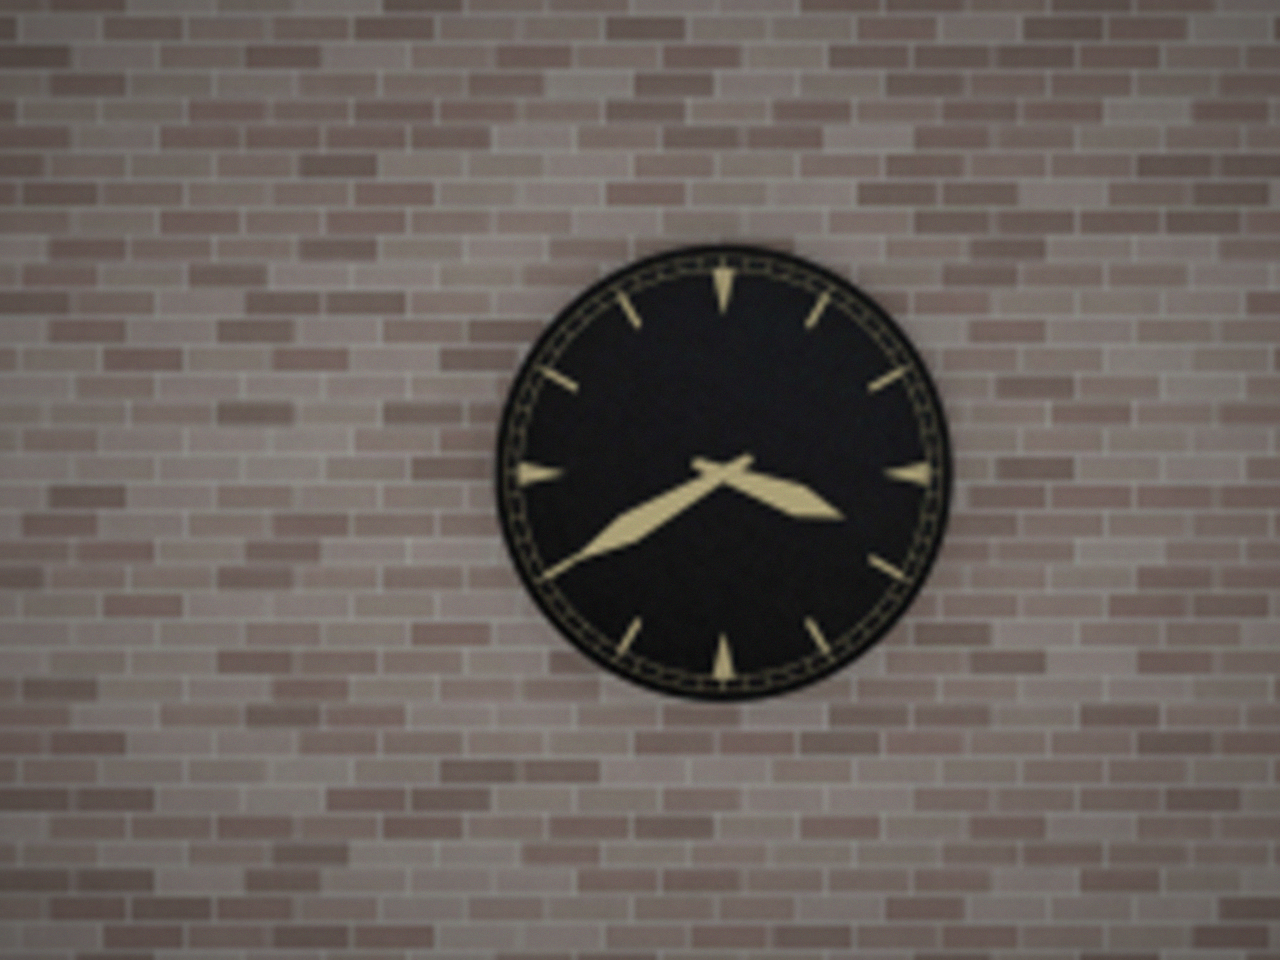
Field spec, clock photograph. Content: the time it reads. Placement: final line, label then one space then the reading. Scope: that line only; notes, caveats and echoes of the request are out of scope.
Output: 3:40
